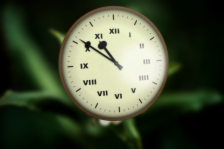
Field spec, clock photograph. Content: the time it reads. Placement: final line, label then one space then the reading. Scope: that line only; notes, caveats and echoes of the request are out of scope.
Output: 10:51
